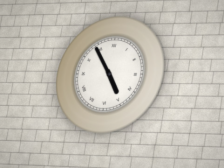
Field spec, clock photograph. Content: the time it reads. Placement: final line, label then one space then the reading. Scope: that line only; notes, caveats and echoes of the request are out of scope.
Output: 4:54
